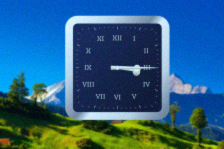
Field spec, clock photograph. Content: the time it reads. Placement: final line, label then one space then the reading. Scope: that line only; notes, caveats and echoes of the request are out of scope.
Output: 3:15
